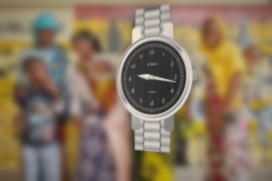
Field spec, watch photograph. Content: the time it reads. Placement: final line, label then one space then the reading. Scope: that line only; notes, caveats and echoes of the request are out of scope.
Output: 9:17
